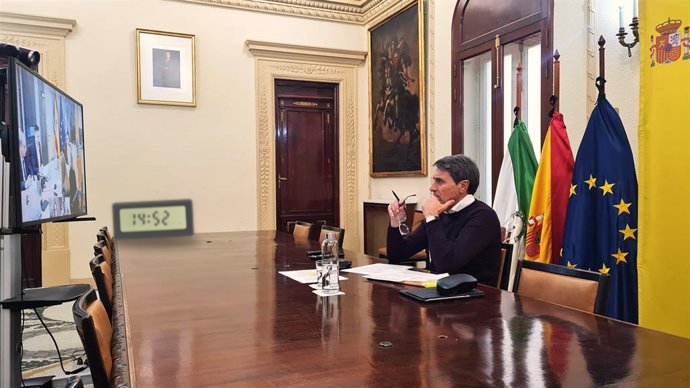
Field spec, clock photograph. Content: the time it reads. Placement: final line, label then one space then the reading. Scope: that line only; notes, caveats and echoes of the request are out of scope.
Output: 14:52
